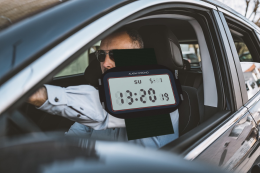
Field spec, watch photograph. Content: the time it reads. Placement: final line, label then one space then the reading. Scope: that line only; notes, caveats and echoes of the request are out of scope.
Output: 13:20:19
